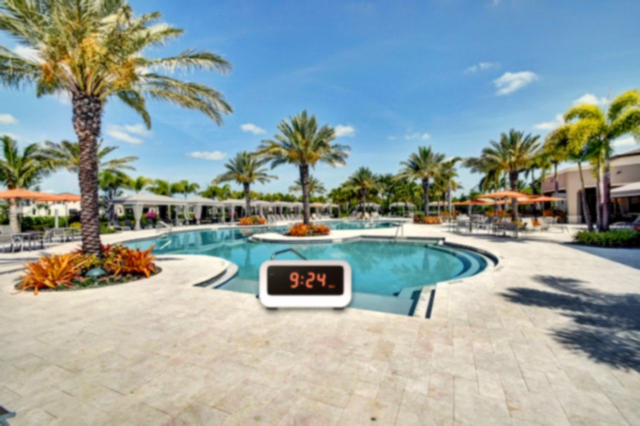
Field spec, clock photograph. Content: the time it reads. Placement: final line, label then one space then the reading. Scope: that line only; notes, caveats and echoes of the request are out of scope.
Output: 9:24
